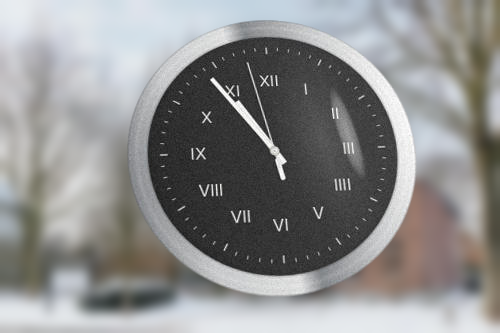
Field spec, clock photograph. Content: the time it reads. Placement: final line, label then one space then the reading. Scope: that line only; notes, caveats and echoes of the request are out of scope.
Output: 10:53:58
